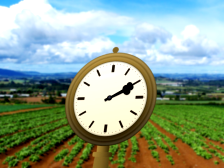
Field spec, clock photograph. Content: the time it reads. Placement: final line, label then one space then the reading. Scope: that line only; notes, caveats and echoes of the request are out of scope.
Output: 2:10
